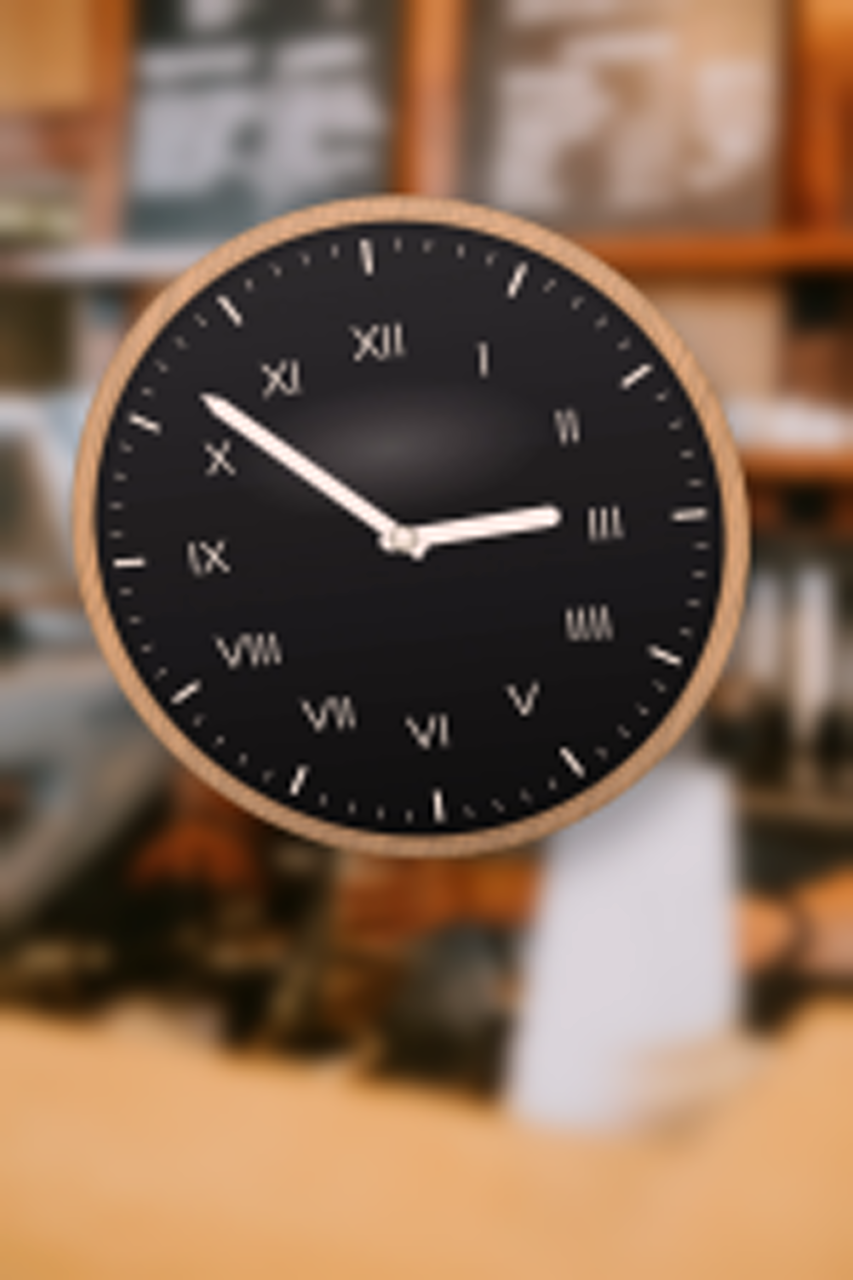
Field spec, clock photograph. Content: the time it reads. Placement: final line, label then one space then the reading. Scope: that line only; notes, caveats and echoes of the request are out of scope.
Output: 2:52
